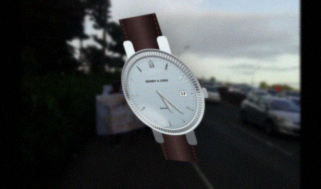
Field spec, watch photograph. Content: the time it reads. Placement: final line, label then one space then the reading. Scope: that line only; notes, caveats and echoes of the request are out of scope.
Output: 5:23
